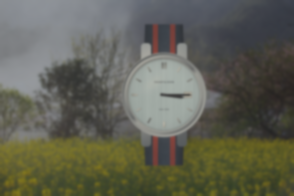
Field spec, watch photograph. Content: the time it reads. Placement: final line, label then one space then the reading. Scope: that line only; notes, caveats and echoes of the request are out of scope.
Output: 3:15
